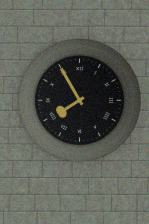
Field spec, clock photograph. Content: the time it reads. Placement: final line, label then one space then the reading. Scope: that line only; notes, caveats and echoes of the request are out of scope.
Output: 7:55
